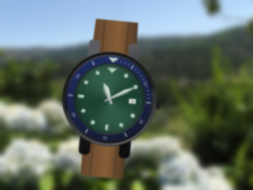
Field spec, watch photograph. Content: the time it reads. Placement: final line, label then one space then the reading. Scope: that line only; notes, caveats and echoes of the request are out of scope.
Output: 11:10
